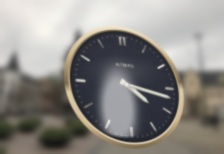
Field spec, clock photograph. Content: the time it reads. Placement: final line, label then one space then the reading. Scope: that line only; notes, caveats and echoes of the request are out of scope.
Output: 4:17
